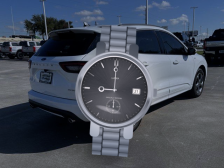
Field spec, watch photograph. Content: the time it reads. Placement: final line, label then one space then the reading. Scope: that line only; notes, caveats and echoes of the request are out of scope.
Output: 9:00
